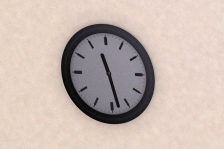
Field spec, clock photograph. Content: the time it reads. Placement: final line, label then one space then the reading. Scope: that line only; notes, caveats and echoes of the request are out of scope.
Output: 11:28
